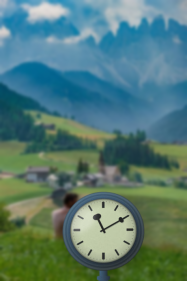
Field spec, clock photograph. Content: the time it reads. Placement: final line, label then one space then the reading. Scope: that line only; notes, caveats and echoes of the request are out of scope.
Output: 11:10
